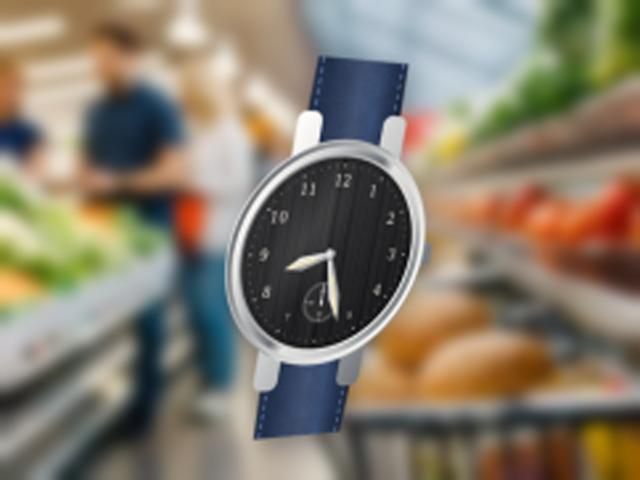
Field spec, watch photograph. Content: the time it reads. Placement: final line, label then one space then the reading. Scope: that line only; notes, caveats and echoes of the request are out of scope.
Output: 8:27
